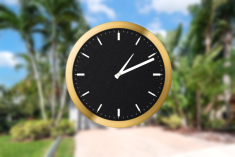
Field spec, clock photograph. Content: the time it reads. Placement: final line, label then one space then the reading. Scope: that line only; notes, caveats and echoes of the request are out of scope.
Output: 1:11
